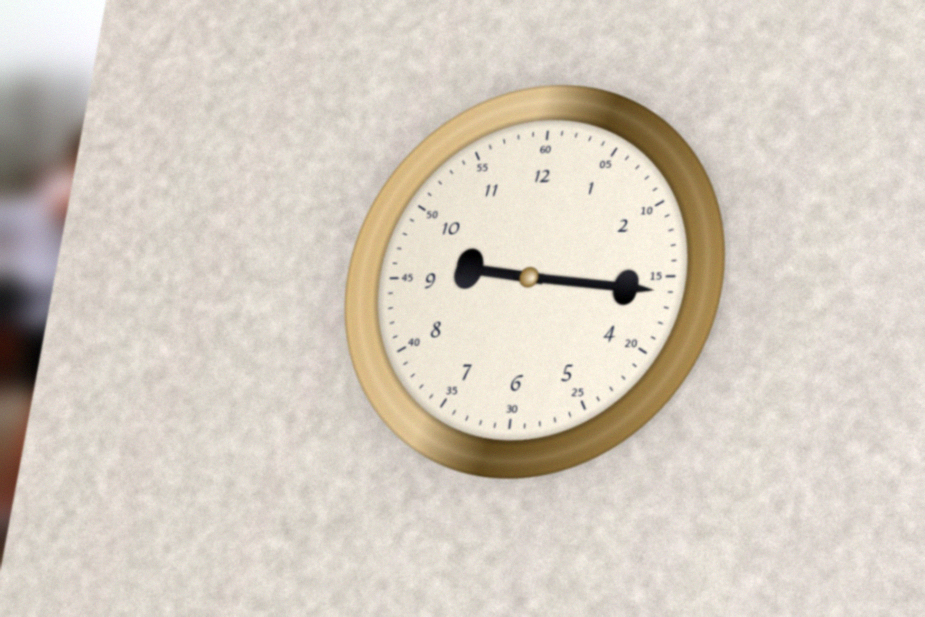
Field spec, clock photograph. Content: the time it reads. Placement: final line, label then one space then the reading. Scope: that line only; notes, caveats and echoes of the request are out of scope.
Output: 9:16
